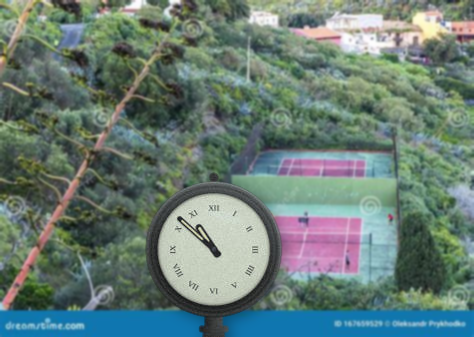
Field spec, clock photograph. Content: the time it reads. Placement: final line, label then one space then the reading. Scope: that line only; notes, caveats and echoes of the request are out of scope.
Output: 10:52
